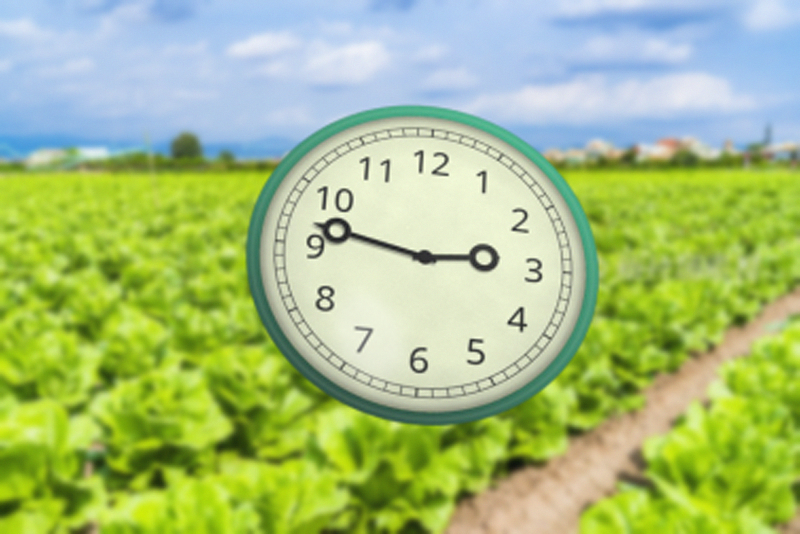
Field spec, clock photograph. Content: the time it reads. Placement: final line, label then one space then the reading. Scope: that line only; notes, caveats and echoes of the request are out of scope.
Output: 2:47
